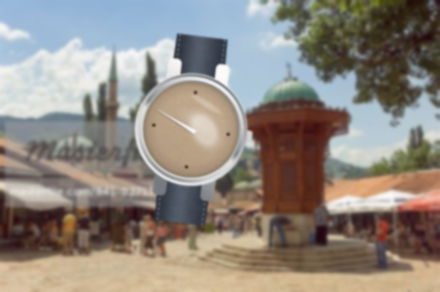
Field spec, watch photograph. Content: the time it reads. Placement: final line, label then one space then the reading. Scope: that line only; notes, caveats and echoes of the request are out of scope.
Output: 9:49
